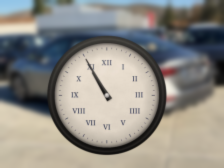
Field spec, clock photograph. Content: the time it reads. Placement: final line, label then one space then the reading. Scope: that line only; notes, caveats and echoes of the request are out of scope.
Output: 10:55
